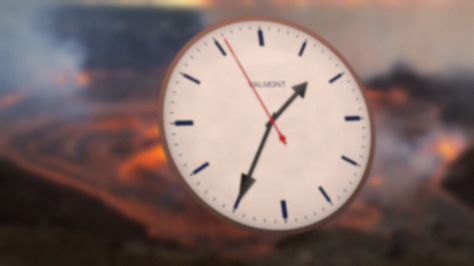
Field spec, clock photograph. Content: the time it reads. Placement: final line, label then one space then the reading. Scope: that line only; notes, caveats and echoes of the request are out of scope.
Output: 1:34:56
